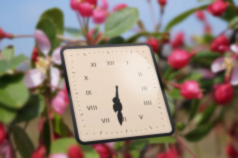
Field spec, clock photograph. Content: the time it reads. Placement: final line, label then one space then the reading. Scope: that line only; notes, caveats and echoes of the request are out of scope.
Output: 6:31
